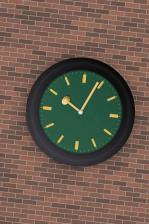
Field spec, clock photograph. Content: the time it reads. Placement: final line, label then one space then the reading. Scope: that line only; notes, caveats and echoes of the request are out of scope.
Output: 10:04
